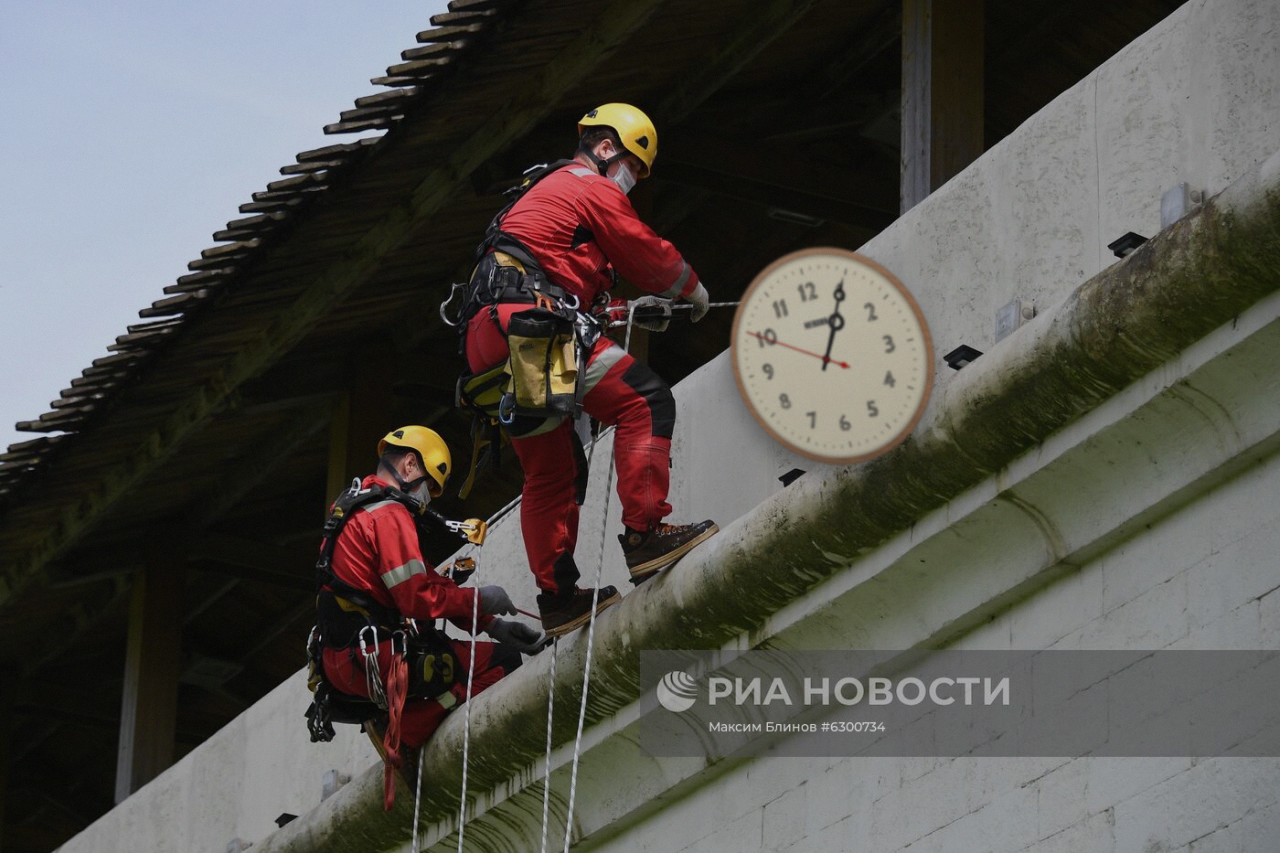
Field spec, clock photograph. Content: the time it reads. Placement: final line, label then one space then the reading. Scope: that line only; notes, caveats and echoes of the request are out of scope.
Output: 1:04:50
